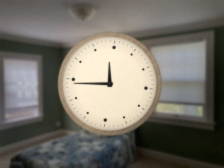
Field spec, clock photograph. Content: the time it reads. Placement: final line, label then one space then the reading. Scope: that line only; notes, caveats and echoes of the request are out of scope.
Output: 11:44
